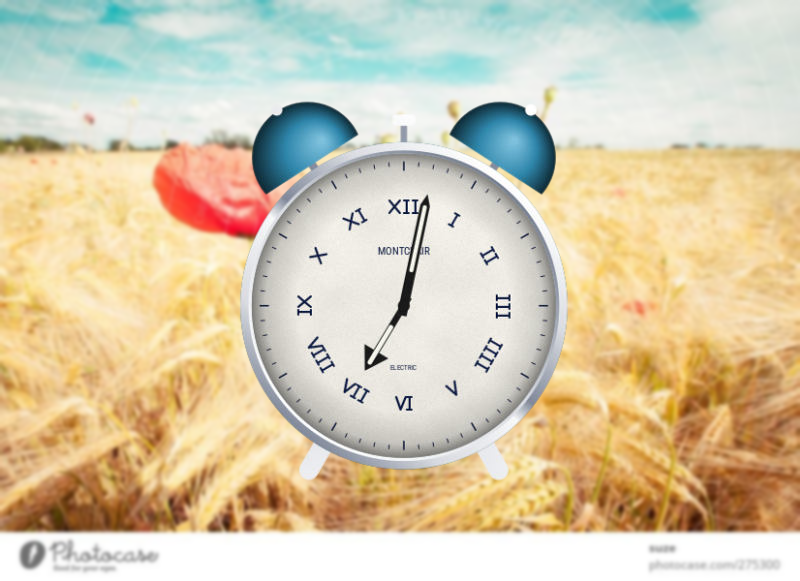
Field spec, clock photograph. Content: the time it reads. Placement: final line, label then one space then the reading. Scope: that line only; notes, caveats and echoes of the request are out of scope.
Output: 7:02
